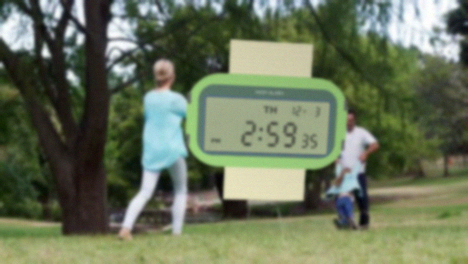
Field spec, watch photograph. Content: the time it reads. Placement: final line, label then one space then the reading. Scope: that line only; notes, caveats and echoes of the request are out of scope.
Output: 2:59:35
